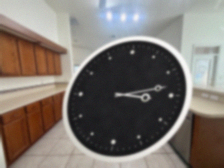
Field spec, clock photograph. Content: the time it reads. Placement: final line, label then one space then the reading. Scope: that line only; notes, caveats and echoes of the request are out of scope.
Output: 3:13
